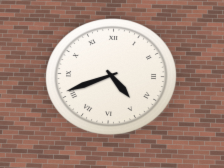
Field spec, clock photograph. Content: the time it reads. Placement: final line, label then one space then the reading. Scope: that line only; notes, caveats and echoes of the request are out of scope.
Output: 4:41
